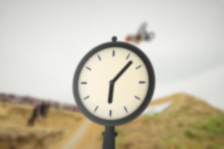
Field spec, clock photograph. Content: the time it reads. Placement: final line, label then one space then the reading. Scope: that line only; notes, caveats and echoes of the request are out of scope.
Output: 6:07
